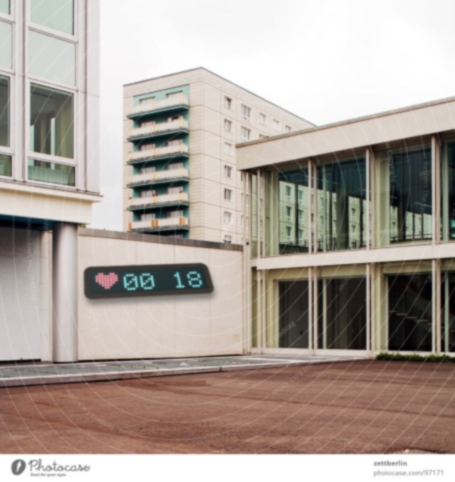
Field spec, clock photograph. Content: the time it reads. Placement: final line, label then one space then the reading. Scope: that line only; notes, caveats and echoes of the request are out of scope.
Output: 0:18
